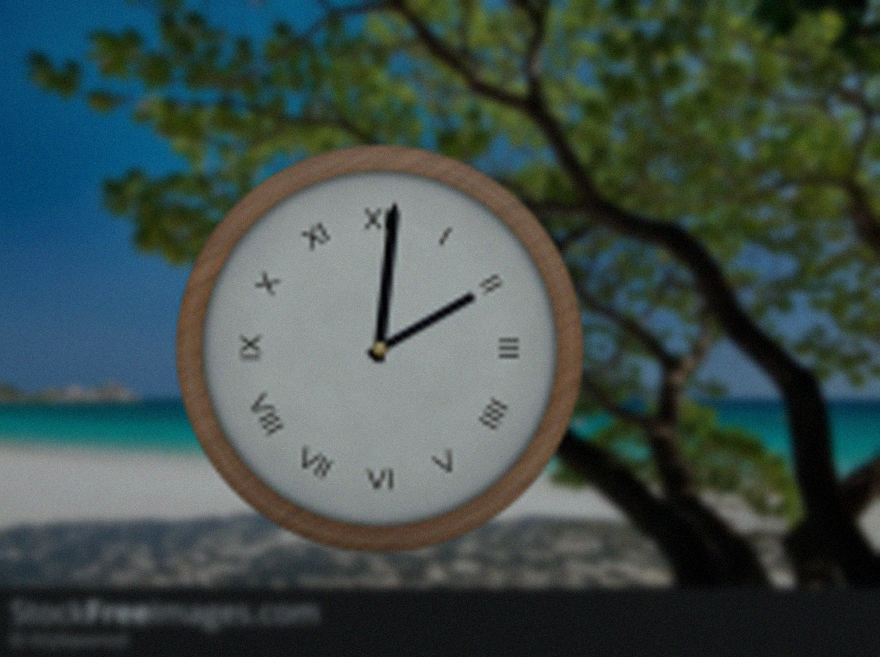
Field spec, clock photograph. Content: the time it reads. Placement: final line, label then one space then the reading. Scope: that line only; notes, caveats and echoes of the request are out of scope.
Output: 2:01
